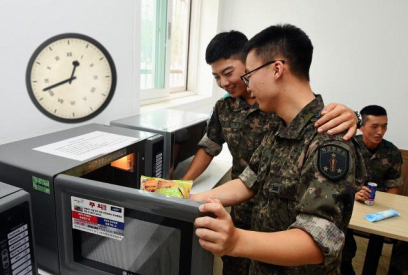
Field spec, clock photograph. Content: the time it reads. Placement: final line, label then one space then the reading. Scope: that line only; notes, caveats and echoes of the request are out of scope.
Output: 12:42
